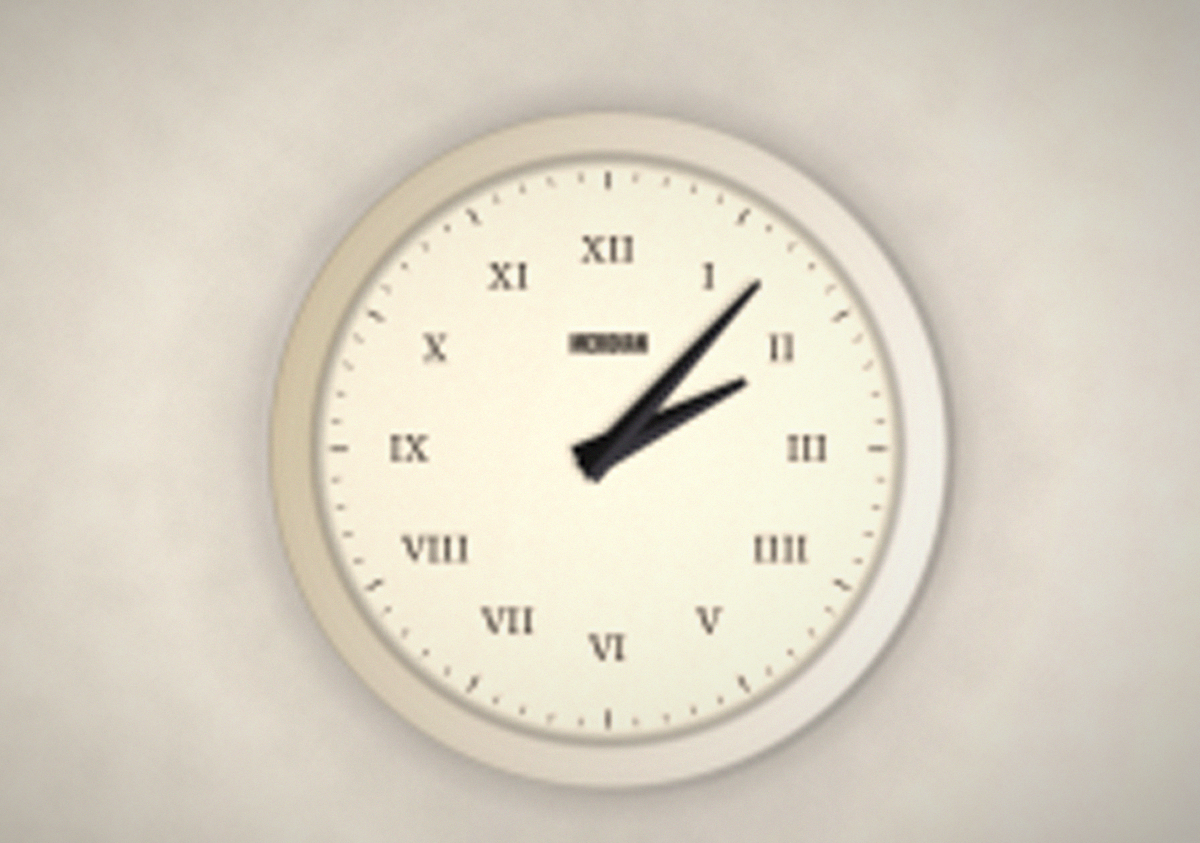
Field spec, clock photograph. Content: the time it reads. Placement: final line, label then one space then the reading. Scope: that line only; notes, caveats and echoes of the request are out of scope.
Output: 2:07
